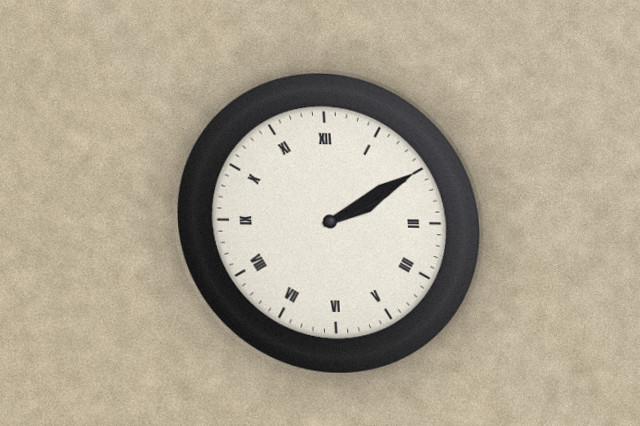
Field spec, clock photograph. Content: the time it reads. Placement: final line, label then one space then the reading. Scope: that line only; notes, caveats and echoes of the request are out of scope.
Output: 2:10
